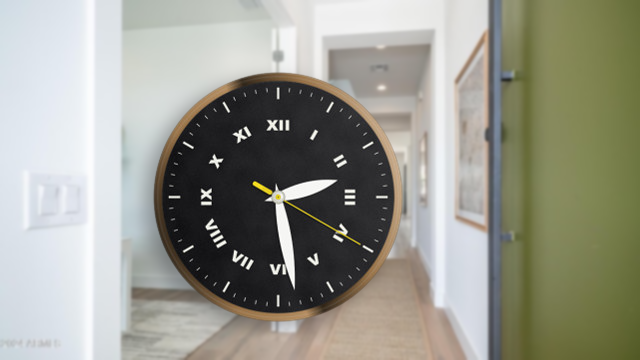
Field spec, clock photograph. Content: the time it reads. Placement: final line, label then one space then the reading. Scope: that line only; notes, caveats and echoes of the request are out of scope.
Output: 2:28:20
